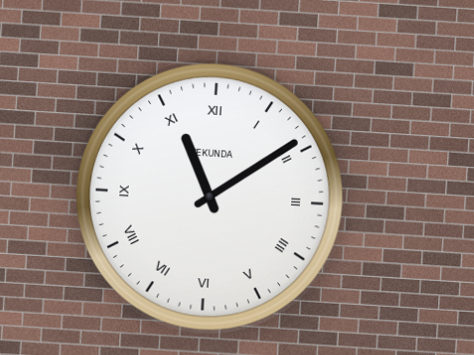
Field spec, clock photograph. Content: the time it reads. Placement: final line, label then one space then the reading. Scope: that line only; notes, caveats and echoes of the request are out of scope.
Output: 11:09
